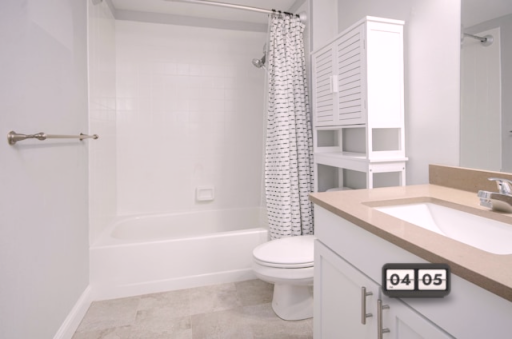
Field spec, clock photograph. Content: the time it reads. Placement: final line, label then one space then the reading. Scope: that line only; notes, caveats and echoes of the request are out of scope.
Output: 4:05
